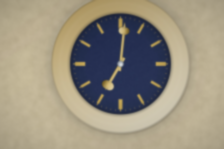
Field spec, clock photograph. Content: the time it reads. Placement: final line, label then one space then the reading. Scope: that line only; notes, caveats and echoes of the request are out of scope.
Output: 7:01
